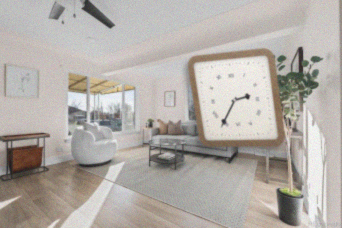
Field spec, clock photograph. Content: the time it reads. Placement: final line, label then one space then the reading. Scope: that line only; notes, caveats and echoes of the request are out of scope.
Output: 2:36
